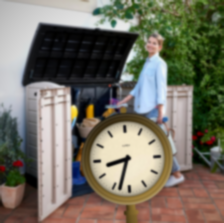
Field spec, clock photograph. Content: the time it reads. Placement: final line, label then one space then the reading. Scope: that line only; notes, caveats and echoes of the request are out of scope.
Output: 8:33
